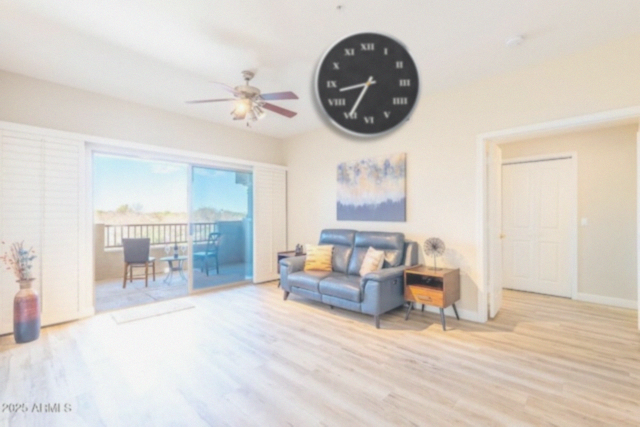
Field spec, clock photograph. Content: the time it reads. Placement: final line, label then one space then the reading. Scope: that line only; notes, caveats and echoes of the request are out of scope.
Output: 8:35
